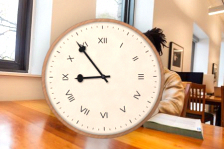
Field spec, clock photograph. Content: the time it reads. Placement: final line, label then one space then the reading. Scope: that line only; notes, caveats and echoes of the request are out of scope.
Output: 8:54
